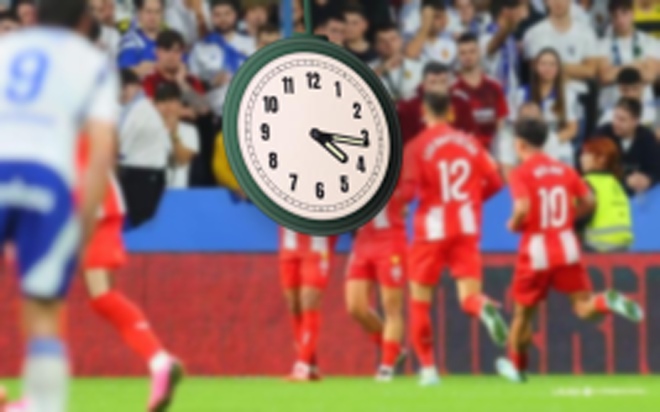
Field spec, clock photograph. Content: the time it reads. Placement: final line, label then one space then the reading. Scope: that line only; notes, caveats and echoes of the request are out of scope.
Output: 4:16
